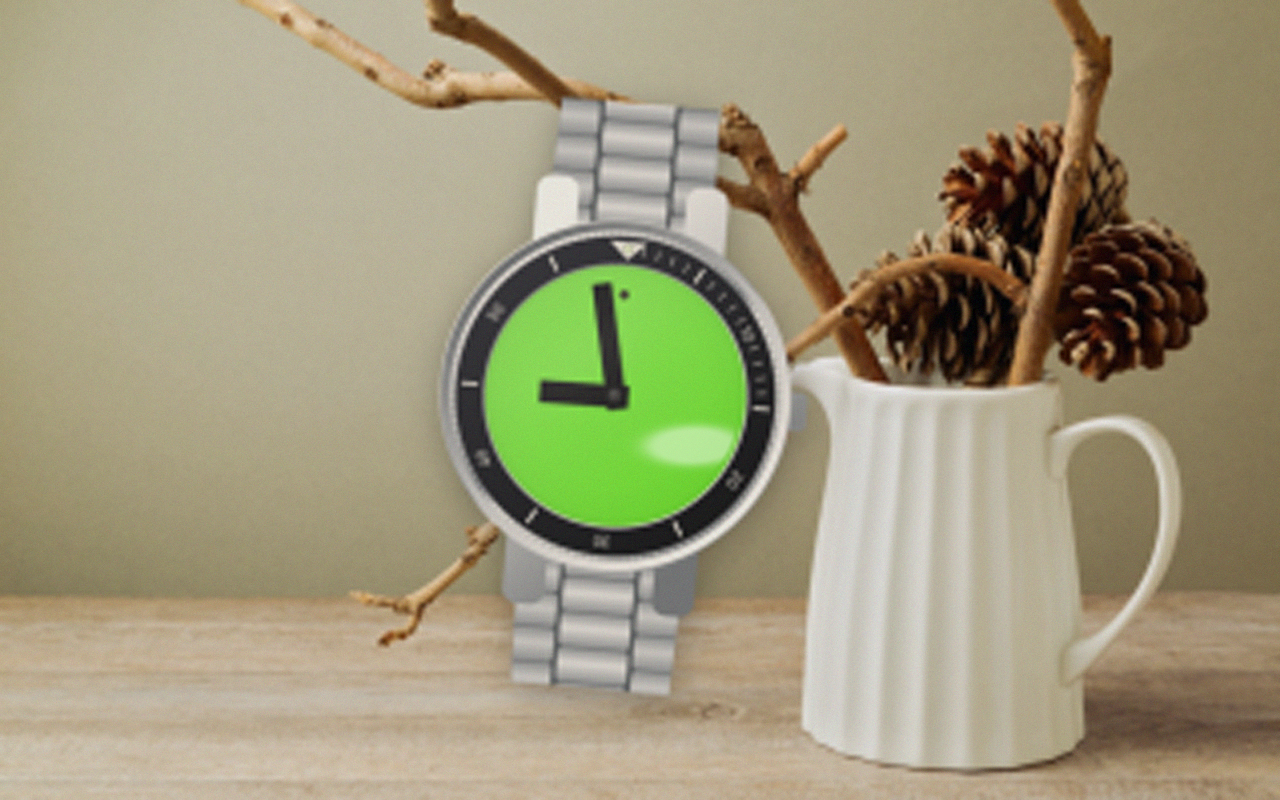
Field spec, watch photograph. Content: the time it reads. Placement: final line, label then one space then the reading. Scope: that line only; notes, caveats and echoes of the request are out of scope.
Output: 8:58
